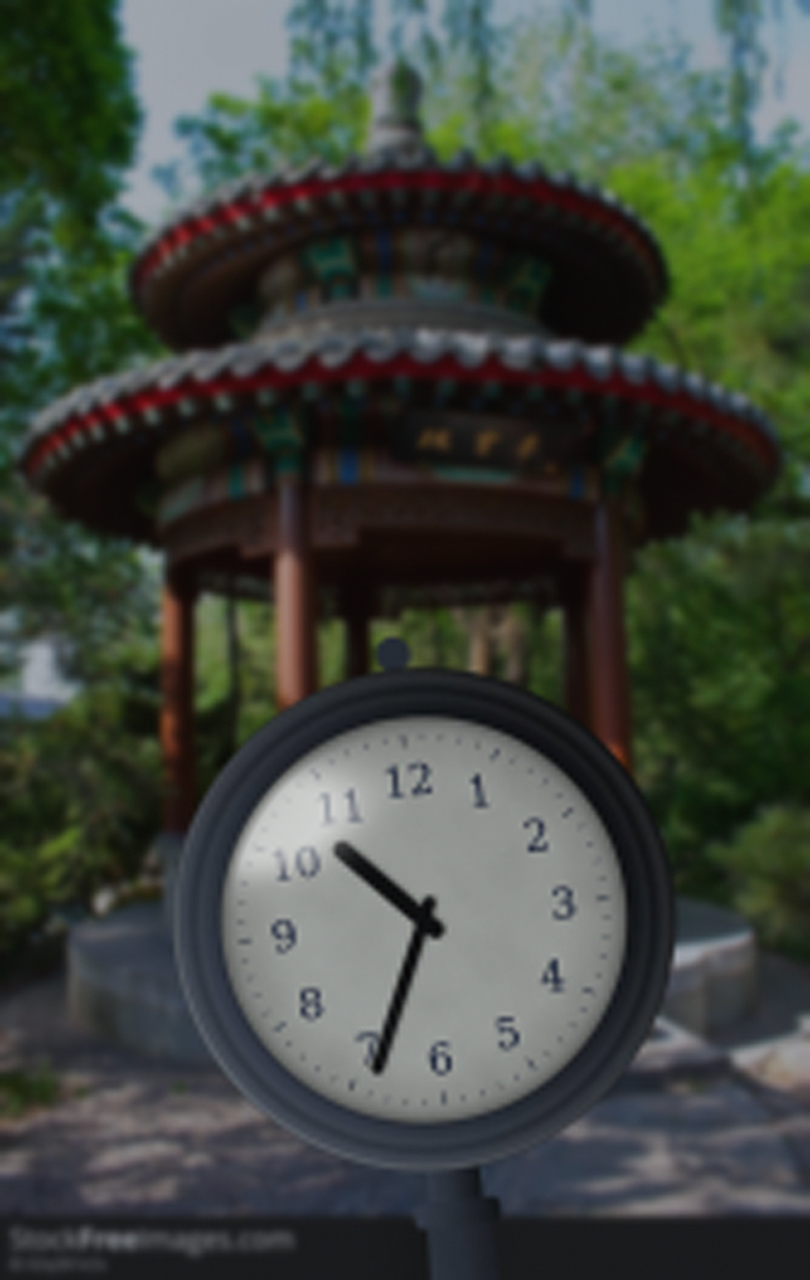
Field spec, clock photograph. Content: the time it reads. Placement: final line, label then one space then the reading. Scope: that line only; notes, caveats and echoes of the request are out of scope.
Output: 10:34
